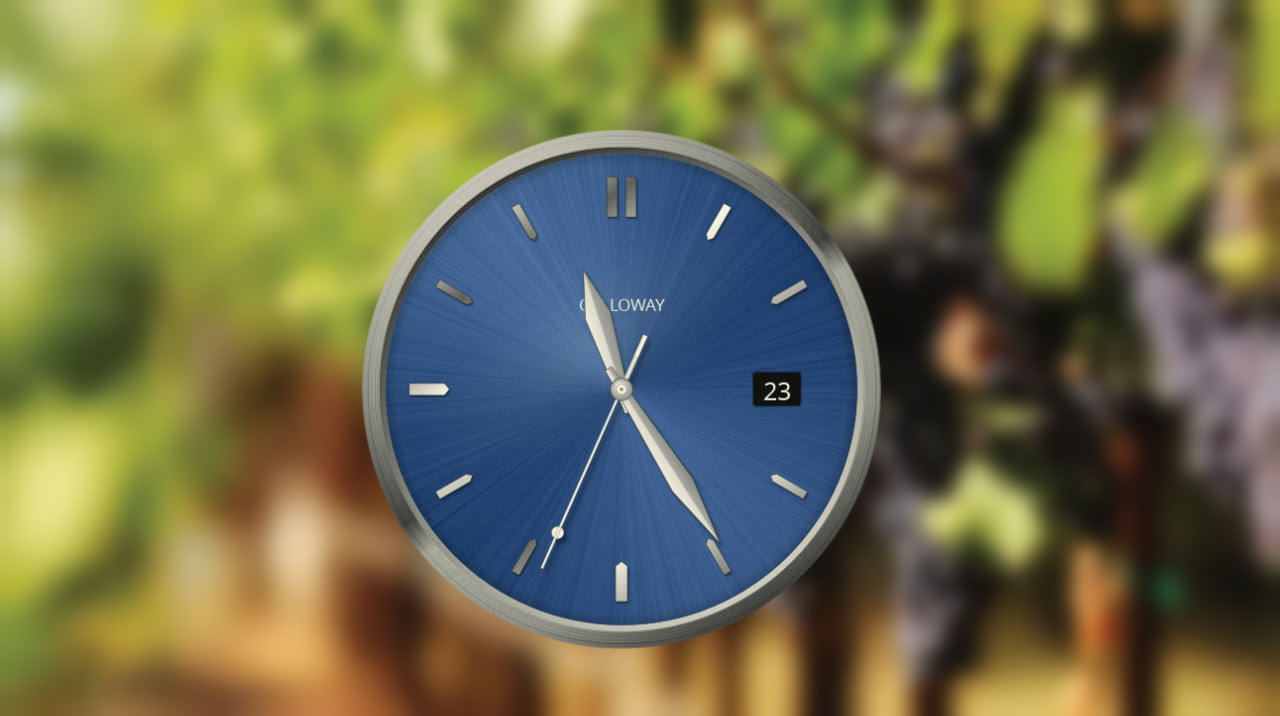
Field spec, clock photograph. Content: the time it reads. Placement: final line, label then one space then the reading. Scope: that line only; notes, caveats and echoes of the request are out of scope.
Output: 11:24:34
